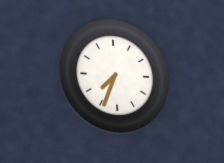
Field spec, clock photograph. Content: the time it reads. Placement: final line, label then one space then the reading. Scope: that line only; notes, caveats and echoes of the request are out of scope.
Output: 7:34
